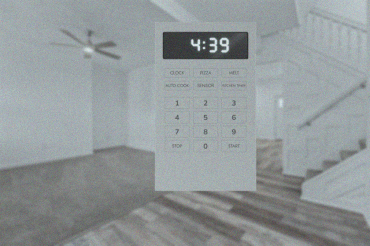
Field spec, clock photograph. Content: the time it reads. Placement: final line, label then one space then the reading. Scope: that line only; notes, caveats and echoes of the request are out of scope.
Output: 4:39
